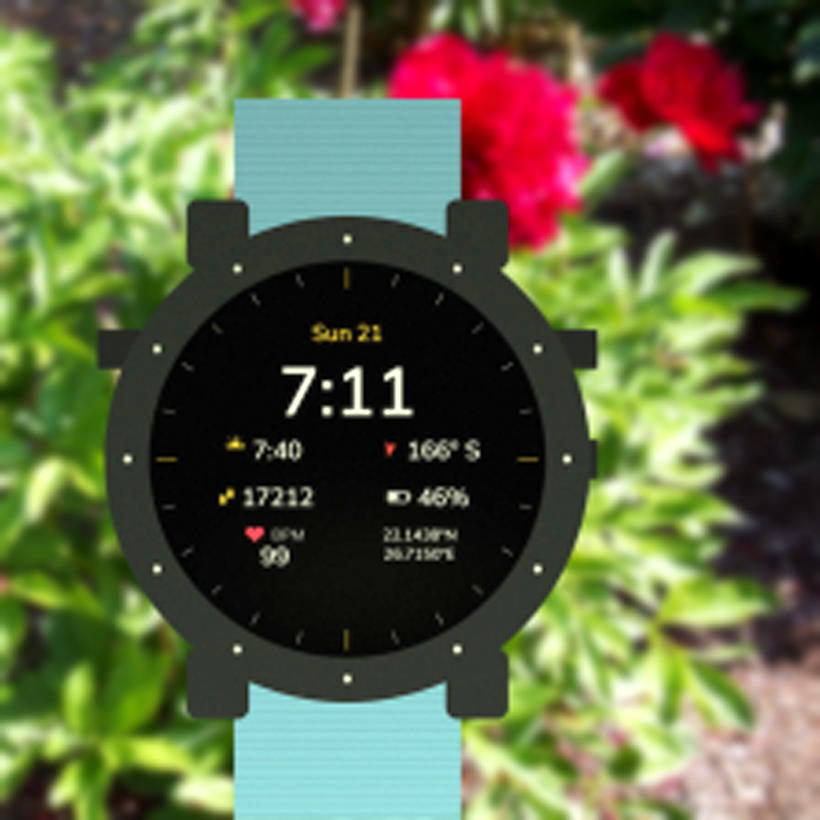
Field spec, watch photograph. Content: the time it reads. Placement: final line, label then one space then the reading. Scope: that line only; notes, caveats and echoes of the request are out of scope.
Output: 7:11
